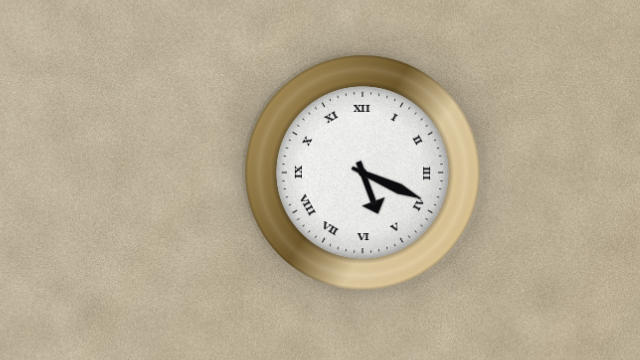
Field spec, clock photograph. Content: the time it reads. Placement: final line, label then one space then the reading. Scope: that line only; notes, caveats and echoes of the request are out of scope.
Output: 5:19
